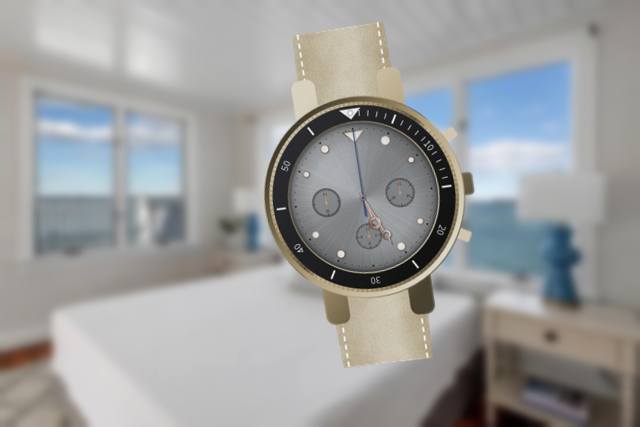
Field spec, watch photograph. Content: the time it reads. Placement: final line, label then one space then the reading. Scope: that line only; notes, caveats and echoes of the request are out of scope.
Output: 5:26
